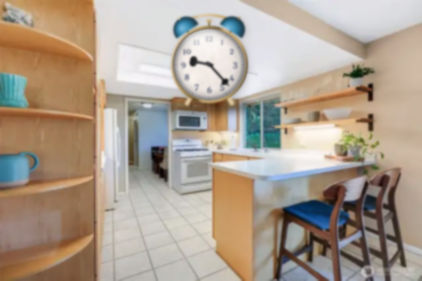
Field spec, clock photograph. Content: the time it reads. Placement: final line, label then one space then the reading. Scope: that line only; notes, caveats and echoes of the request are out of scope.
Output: 9:23
